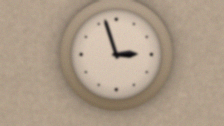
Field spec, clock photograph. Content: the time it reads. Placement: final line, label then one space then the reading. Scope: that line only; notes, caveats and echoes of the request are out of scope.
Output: 2:57
